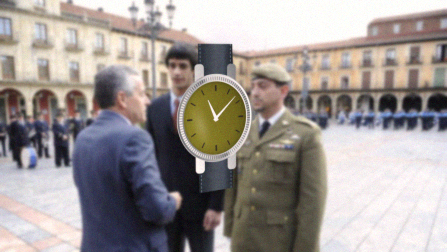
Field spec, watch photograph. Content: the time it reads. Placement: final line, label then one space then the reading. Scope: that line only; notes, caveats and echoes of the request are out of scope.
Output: 11:08
